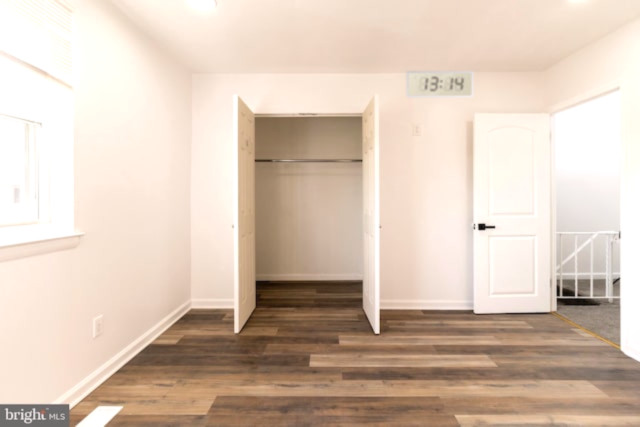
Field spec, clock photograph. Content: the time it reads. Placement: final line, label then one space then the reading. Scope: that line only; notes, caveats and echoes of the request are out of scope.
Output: 13:14
